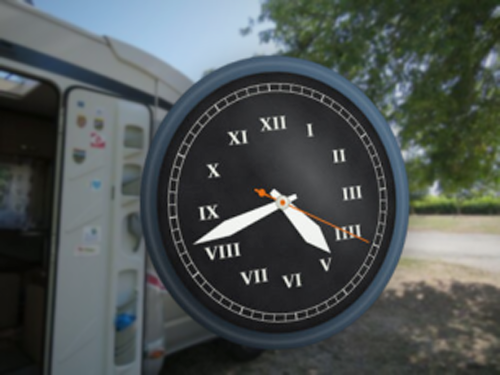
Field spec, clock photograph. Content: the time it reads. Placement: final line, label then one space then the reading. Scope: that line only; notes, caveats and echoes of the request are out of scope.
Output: 4:42:20
